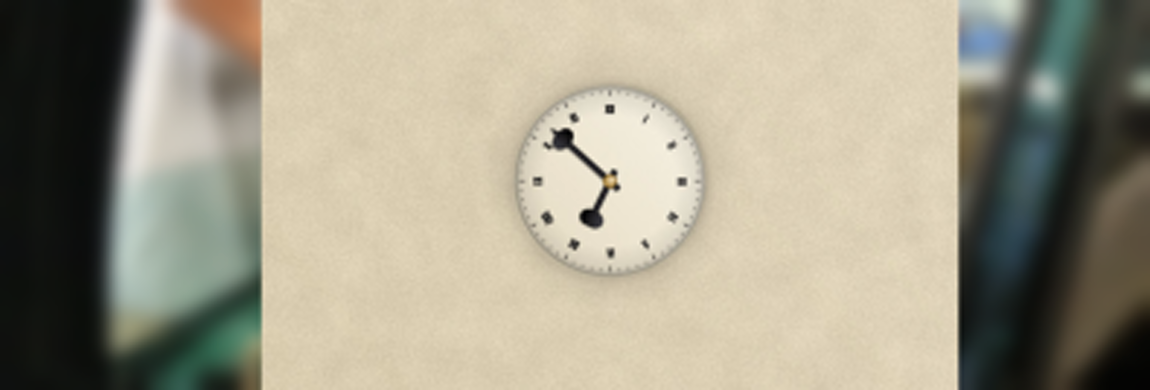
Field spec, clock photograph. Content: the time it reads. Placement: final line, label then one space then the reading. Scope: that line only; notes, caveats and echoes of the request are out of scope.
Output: 6:52
